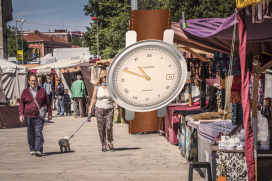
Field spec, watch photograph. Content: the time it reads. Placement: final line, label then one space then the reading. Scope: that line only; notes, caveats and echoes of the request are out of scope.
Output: 10:49
